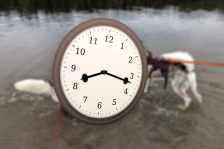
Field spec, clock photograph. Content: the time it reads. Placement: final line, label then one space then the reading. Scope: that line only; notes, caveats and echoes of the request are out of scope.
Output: 8:17
